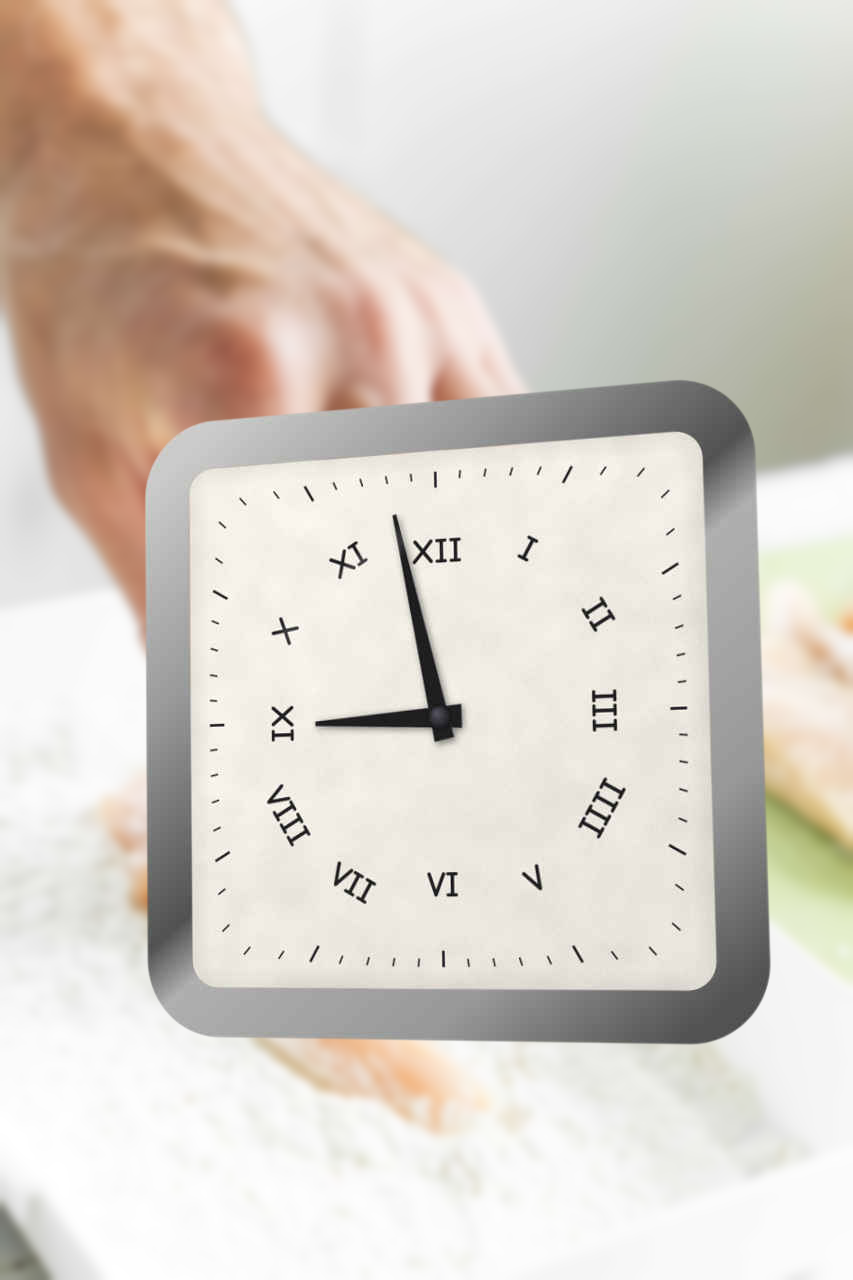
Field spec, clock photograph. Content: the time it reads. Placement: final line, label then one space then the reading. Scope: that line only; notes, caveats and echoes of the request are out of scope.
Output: 8:58
